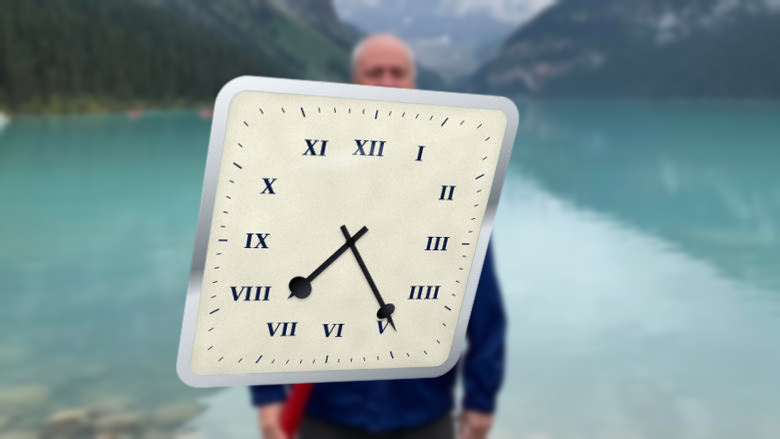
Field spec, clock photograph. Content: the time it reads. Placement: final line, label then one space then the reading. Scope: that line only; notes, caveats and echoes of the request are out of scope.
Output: 7:24
